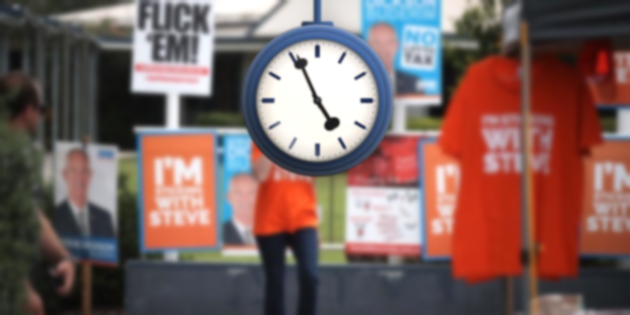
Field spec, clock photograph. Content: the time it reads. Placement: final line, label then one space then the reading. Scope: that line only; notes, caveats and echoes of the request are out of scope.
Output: 4:56
